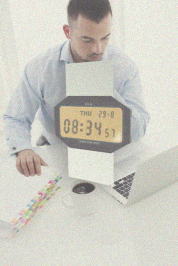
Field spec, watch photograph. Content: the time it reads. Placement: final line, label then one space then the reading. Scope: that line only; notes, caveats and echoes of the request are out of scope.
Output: 8:34:57
